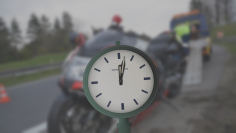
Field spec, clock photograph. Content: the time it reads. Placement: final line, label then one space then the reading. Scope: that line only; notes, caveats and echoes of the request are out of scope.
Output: 12:02
